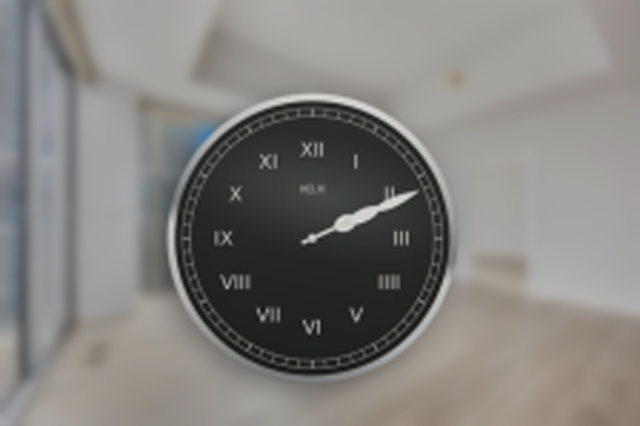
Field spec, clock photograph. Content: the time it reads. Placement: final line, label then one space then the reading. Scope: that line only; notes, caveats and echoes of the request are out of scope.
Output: 2:11
